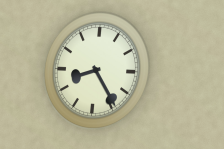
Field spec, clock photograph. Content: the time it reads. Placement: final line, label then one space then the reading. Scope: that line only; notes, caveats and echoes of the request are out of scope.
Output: 8:24
